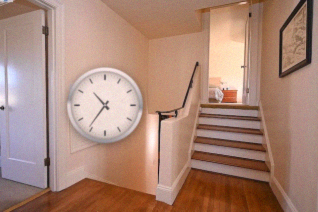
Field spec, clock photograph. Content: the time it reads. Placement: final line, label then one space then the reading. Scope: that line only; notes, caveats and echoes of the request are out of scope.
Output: 10:36
